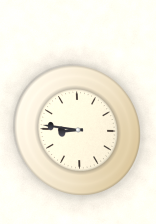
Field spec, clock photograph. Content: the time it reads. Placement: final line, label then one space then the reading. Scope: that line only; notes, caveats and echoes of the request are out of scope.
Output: 8:46
